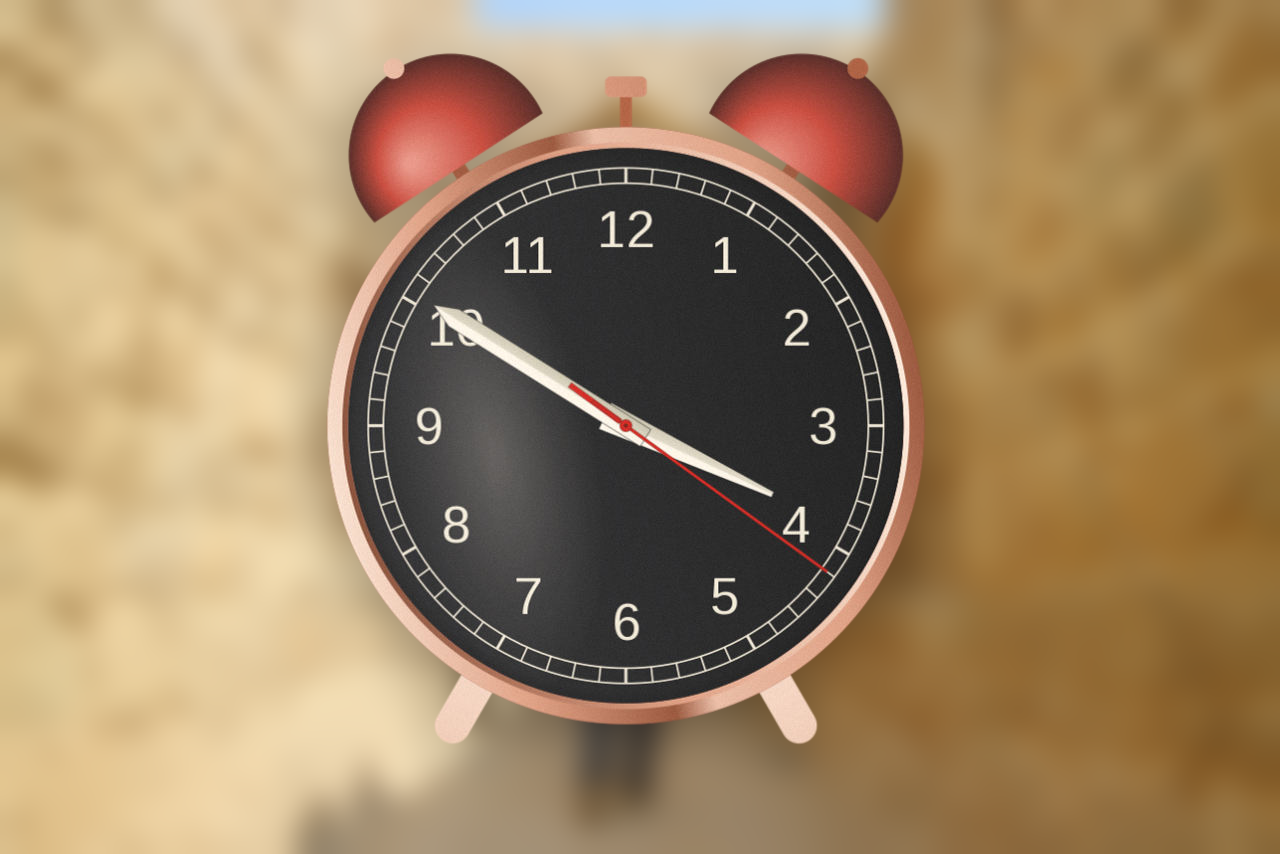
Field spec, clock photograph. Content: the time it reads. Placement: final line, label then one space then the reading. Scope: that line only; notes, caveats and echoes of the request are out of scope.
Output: 3:50:21
